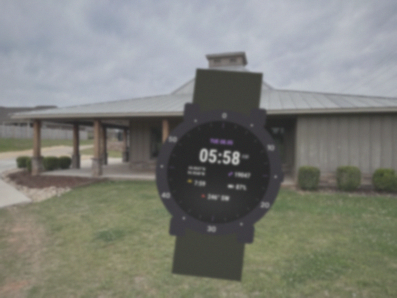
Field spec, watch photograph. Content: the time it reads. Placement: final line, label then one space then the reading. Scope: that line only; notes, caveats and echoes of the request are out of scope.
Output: 5:58
